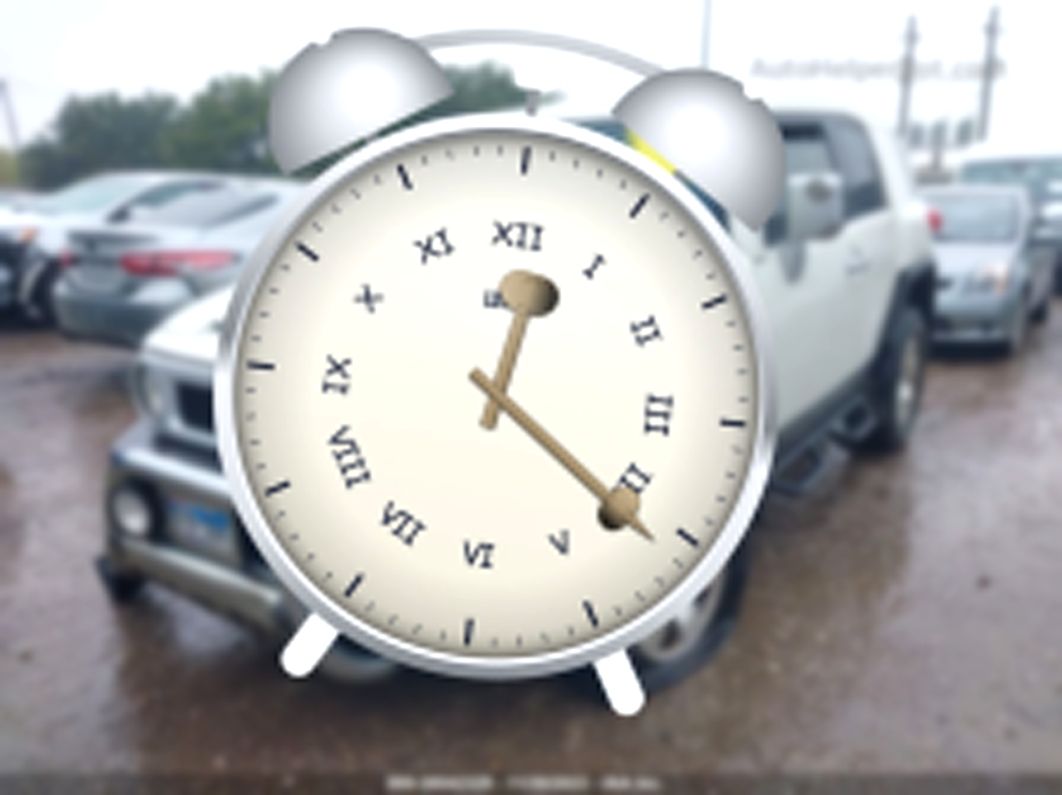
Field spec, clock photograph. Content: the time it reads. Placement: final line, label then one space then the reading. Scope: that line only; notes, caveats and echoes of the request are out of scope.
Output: 12:21
